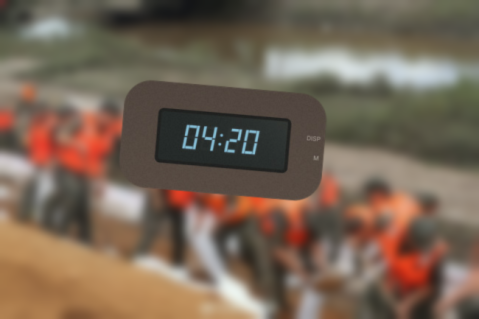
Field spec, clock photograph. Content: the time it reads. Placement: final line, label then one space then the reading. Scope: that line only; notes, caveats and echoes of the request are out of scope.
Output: 4:20
